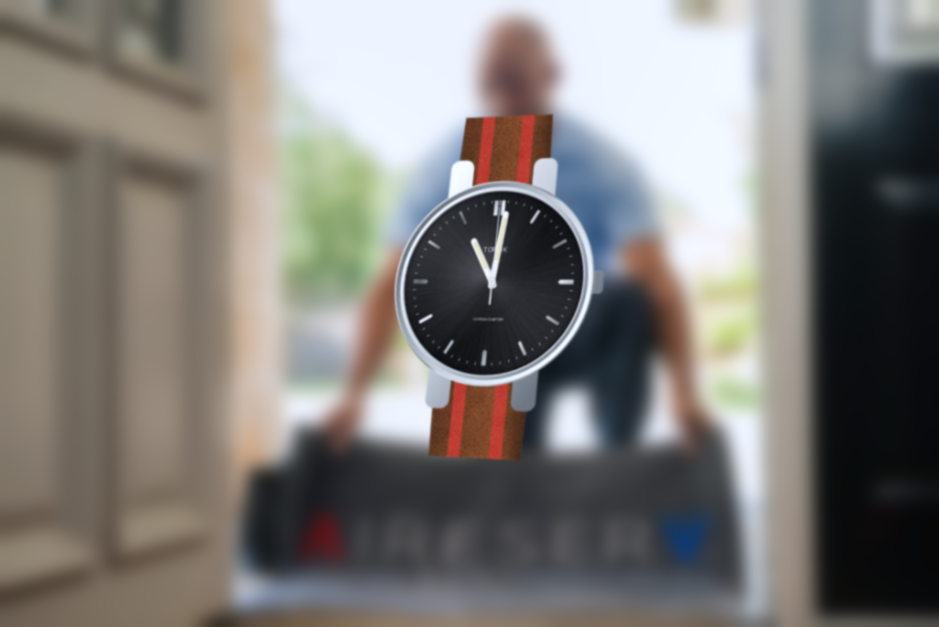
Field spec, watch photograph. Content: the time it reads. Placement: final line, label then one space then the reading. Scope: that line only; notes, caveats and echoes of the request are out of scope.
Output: 11:01:00
